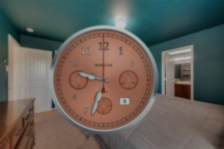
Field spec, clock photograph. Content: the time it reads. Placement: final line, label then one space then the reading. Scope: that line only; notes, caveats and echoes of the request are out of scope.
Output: 9:33
